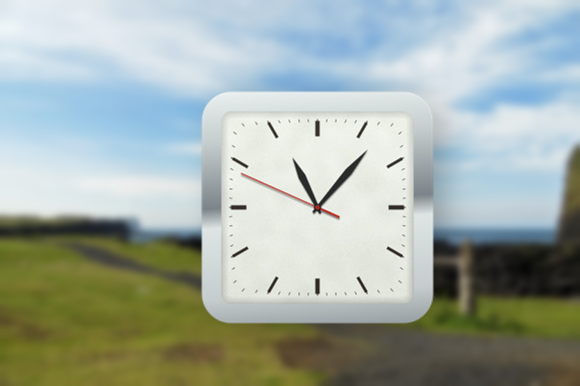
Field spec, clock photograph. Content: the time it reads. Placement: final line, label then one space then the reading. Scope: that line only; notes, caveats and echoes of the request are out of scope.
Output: 11:06:49
